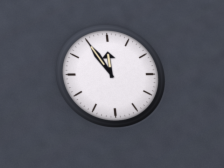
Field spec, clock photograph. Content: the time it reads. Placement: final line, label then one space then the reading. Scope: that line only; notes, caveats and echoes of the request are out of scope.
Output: 11:55
